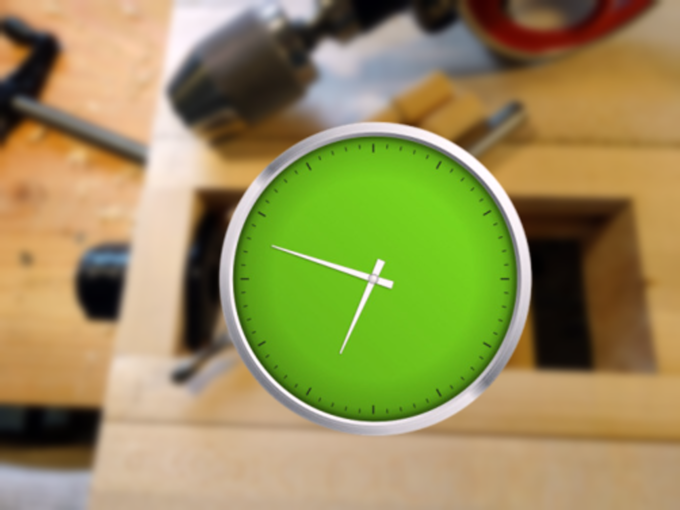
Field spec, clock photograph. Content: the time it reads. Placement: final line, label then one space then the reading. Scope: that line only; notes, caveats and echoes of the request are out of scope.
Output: 6:48
